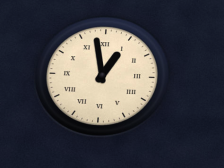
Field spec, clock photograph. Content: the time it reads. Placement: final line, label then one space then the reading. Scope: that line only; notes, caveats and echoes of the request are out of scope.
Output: 12:58
